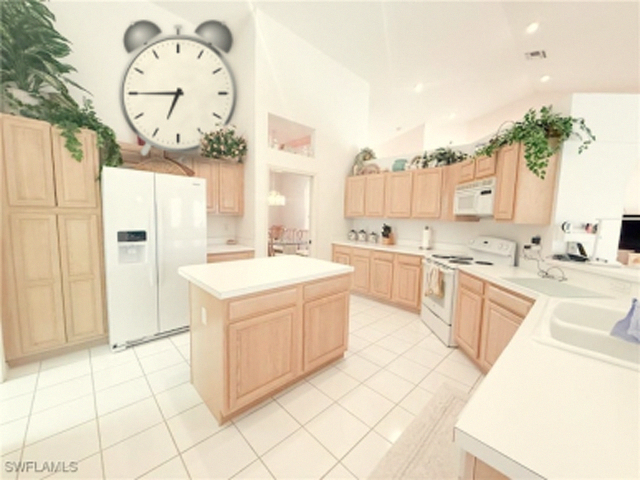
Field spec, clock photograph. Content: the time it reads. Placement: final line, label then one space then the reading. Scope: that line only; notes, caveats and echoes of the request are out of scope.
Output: 6:45
